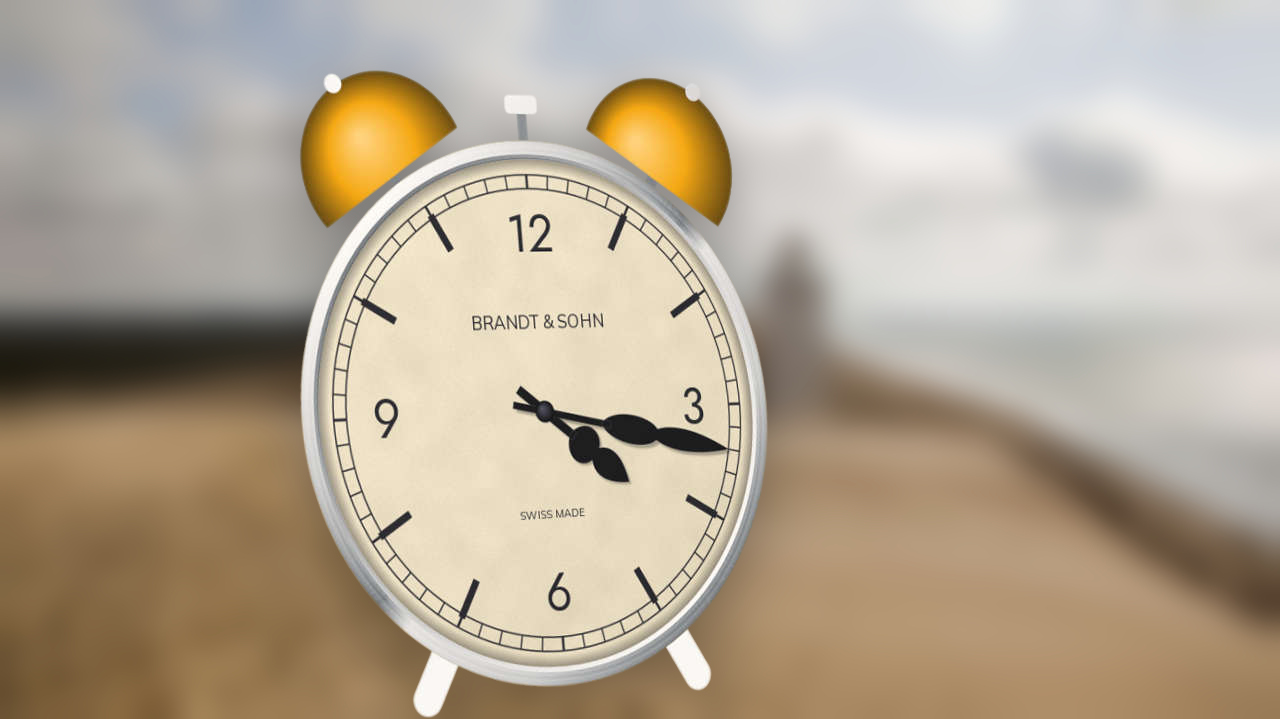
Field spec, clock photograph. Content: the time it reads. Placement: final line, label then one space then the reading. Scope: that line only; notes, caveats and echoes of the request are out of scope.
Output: 4:17
